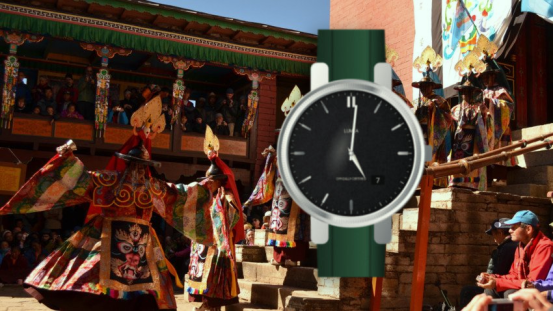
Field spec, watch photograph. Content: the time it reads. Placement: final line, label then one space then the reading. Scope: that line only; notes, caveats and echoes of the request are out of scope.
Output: 5:01
